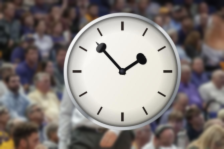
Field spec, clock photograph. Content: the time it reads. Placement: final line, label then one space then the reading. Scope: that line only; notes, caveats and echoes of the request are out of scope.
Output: 1:53
